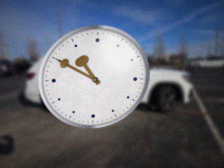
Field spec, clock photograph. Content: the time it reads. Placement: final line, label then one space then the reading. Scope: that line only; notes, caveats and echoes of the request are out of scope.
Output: 10:50
